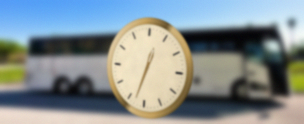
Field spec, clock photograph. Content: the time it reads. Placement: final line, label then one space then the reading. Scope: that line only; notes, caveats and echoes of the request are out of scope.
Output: 12:33
